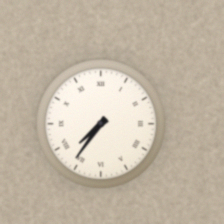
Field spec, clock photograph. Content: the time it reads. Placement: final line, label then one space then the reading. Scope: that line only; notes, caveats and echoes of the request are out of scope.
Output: 7:36
